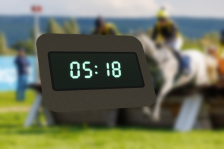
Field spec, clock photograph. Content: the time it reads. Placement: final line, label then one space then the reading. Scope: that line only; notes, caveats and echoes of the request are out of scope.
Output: 5:18
